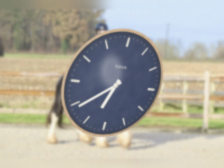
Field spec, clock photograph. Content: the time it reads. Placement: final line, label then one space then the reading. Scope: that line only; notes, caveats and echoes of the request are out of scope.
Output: 6:39
